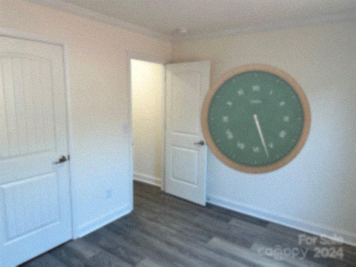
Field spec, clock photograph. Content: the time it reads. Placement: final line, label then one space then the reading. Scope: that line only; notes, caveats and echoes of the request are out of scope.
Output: 5:27
